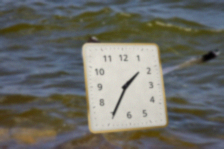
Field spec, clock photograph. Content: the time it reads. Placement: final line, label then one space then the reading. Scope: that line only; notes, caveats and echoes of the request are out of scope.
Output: 1:35
